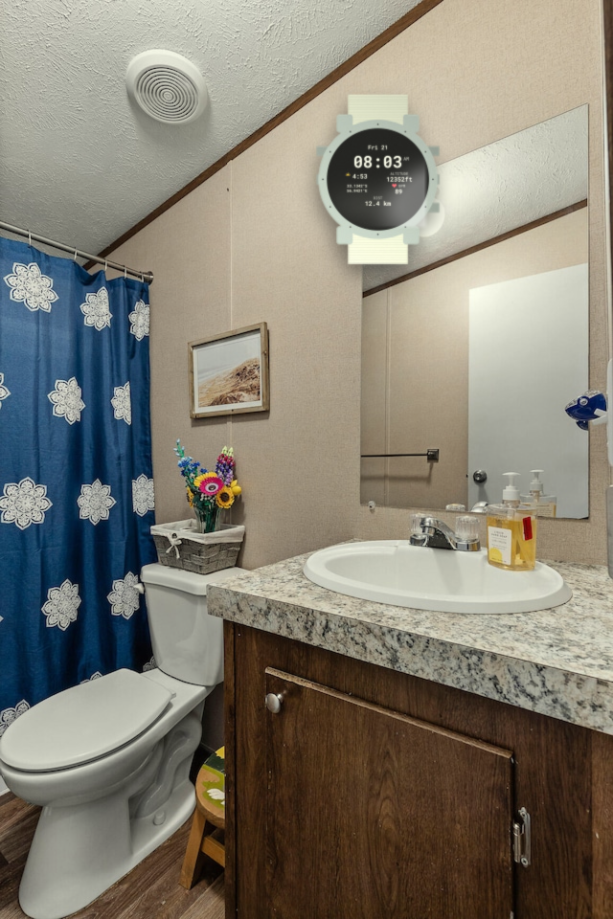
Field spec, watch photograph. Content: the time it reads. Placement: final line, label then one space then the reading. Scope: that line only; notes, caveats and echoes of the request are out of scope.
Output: 8:03
